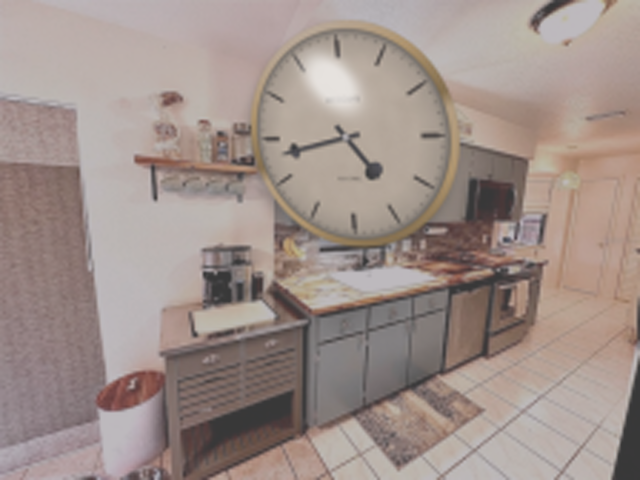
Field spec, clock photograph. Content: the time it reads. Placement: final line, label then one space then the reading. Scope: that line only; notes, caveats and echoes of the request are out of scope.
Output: 4:43
